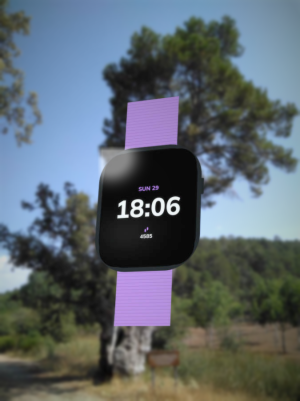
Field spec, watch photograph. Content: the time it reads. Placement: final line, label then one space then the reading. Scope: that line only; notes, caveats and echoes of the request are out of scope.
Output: 18:06
